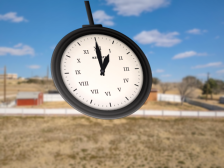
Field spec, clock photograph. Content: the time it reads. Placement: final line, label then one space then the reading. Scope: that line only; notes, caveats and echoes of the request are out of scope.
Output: 1:00
